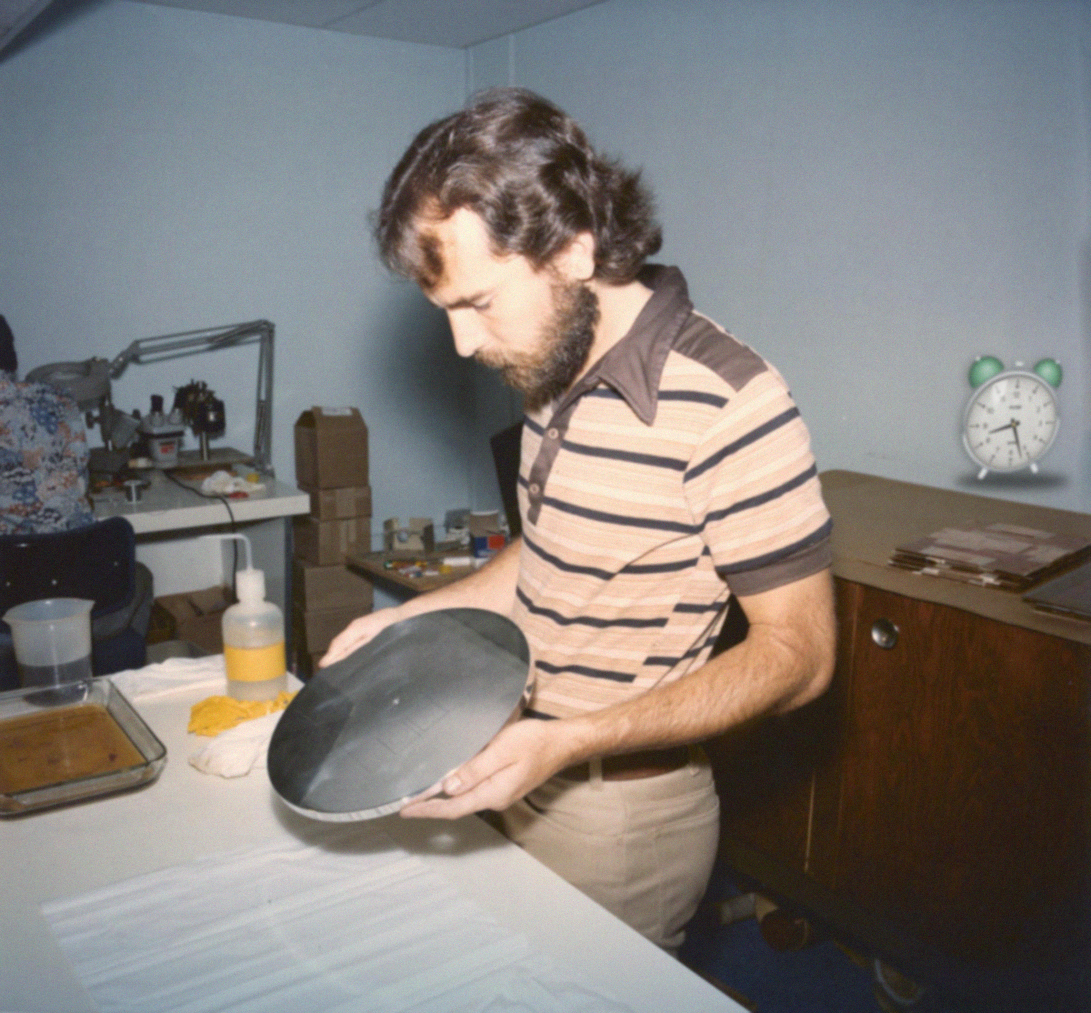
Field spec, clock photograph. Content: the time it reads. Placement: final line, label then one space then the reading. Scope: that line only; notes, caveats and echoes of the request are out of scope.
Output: 8:27
